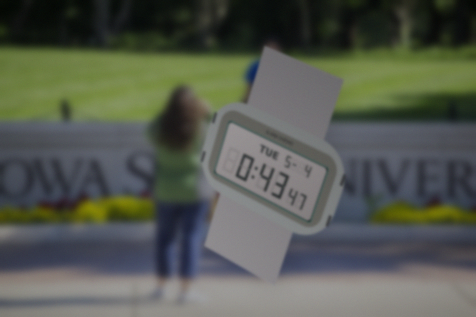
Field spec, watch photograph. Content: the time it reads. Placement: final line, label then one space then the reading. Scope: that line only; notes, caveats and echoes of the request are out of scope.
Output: 0:43:47
